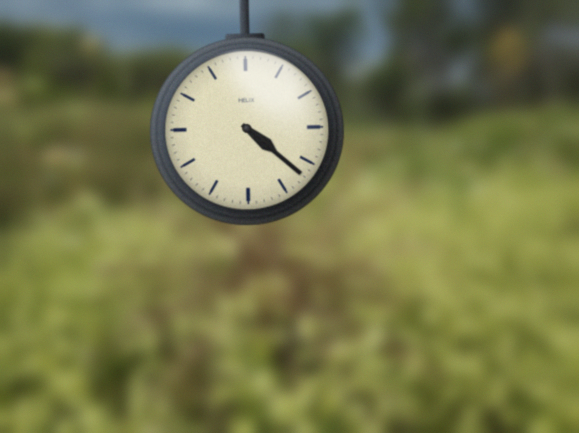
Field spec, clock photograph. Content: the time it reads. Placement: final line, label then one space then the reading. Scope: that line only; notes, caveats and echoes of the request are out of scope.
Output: 4:22
